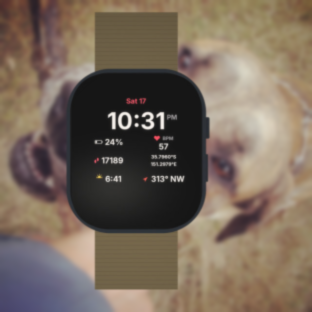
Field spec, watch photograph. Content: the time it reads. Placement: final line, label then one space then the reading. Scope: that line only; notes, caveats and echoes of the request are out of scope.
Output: 10:31
